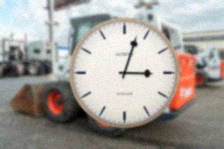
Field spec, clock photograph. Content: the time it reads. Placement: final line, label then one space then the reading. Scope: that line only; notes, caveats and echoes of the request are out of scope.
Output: 3:03
